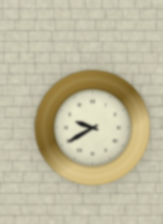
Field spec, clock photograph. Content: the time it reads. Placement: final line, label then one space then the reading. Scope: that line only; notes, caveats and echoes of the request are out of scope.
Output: 9:40
